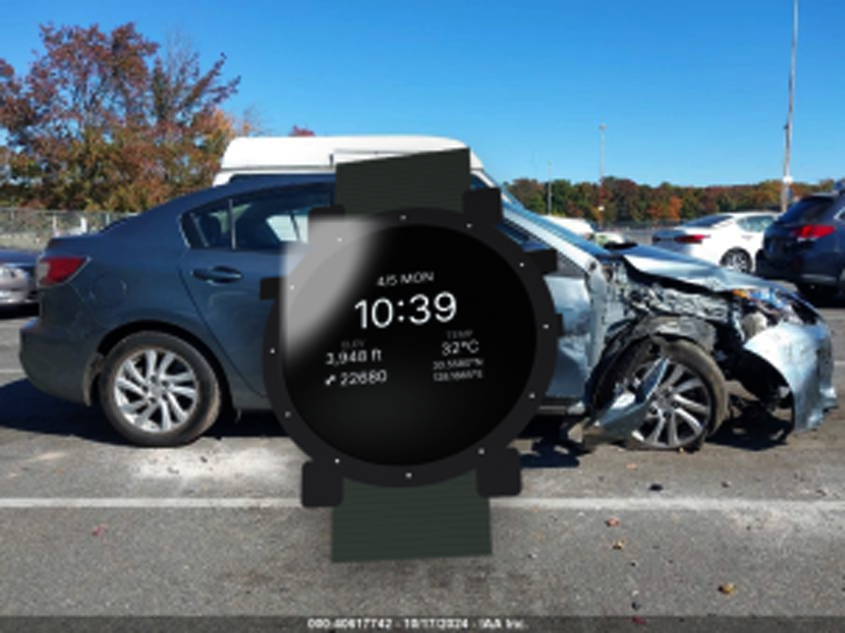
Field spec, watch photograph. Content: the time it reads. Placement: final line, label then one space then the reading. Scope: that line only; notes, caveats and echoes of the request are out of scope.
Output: 10:39
